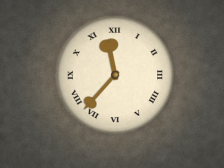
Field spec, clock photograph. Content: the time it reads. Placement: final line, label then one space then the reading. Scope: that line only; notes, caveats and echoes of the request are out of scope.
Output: 11:37
